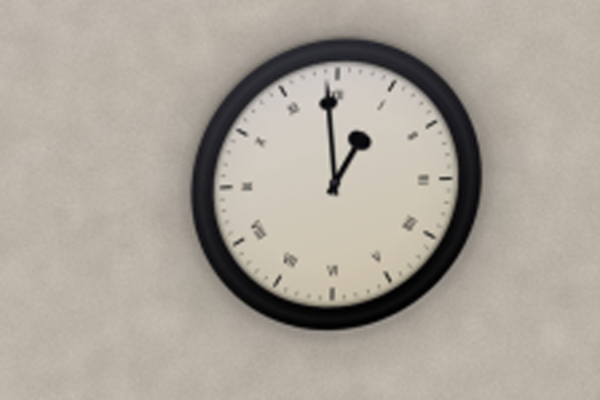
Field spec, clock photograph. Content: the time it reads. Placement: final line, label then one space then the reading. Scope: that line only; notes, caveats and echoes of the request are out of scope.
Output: 12:59
